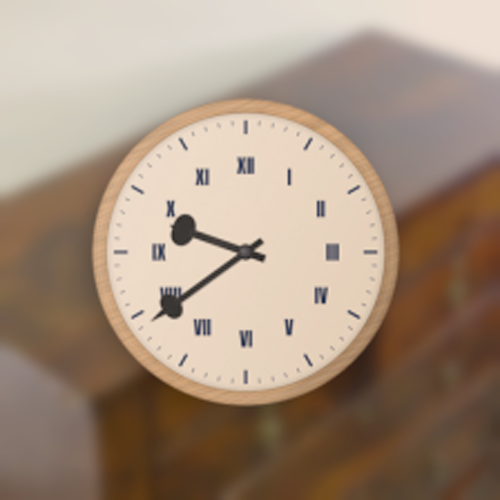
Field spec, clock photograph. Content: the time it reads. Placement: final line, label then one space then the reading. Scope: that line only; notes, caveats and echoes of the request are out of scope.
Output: 9:39
